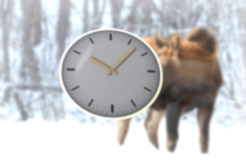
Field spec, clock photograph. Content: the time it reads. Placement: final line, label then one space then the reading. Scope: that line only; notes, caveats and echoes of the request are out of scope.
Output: 10:07
